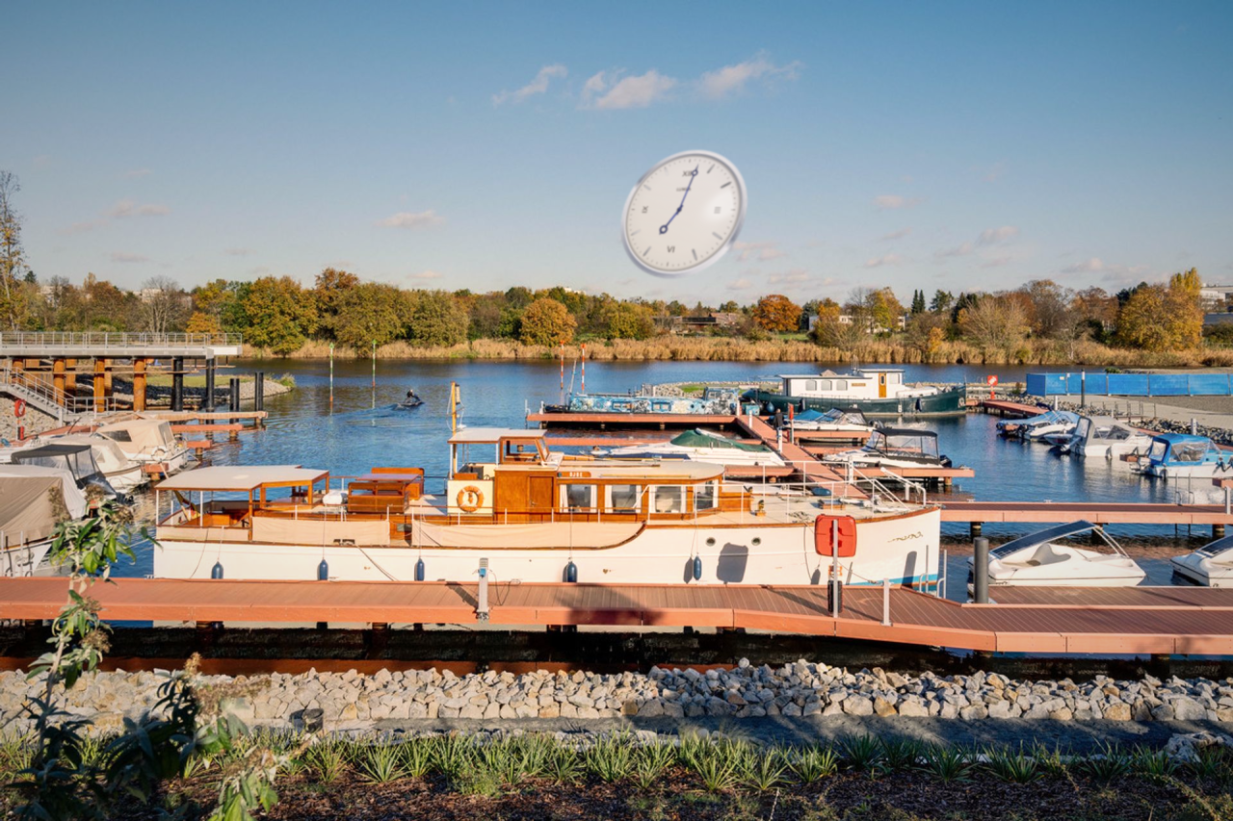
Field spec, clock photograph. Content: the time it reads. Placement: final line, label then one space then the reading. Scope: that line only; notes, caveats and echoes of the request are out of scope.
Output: 7:02
